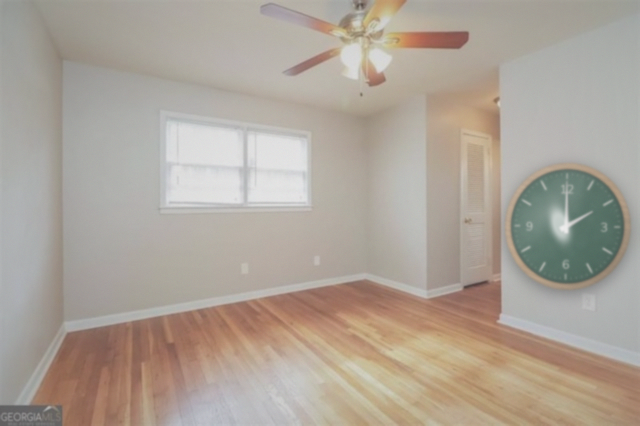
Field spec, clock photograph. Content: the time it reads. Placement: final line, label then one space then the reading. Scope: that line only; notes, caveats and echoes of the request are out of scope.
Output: 2:00
